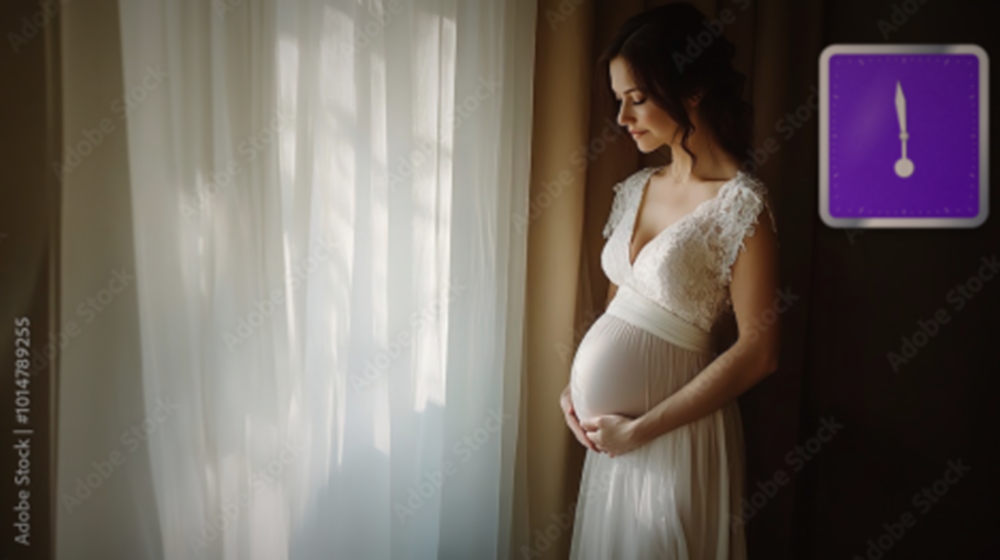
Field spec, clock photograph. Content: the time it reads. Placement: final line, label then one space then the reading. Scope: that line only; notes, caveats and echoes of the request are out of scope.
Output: 5:59
